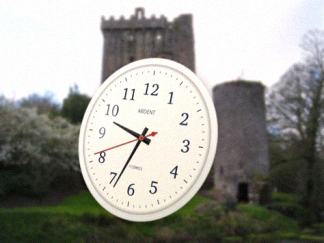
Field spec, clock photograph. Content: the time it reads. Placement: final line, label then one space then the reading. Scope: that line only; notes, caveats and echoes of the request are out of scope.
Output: 9:33:41
